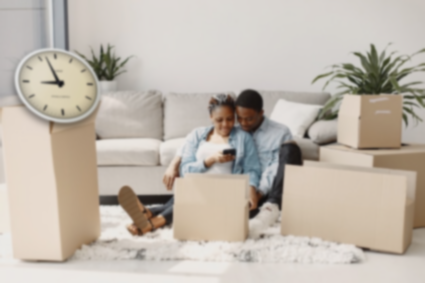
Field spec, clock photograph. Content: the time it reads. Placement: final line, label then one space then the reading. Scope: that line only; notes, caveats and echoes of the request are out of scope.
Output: 8:57
